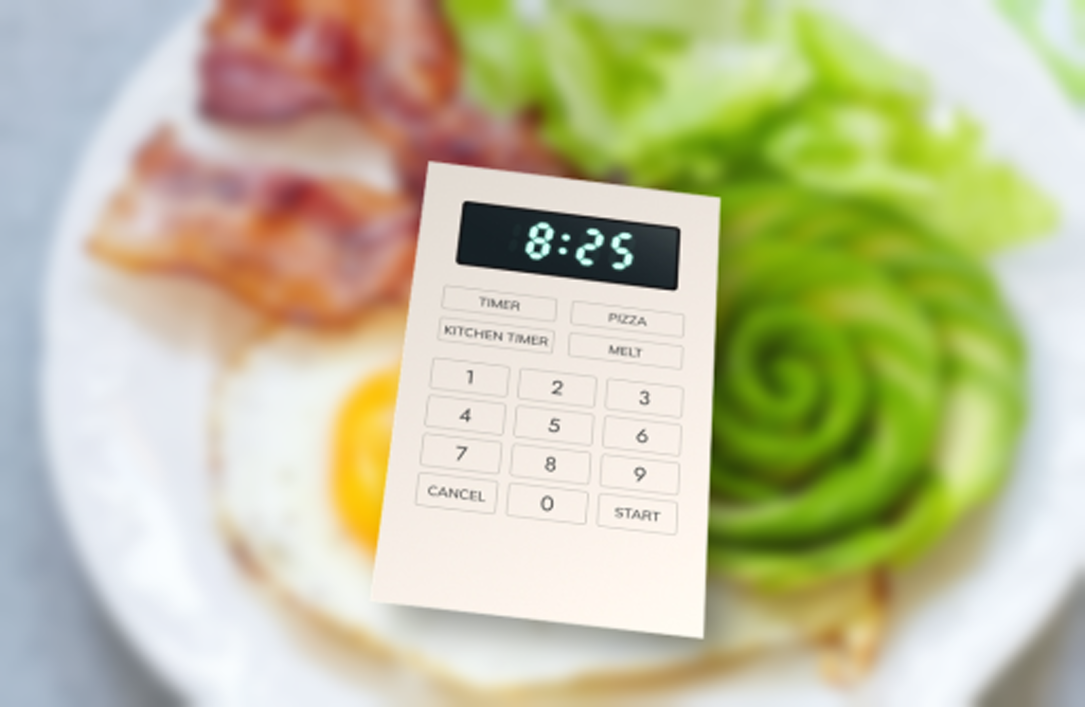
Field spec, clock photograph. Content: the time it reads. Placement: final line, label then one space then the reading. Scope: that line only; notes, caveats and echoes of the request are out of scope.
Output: 8:25
